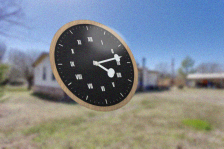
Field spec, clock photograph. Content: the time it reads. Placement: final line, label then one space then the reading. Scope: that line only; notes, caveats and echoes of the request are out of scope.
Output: 4:13
